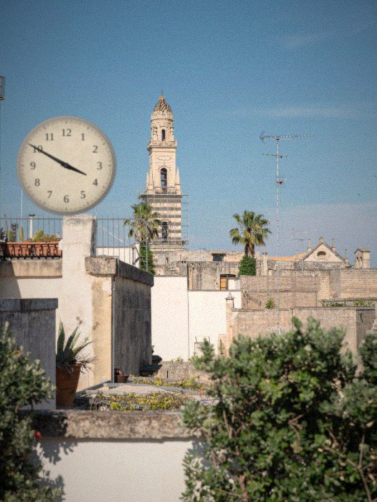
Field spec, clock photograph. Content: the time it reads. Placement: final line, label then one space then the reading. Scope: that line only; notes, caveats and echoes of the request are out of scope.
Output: 3:50
